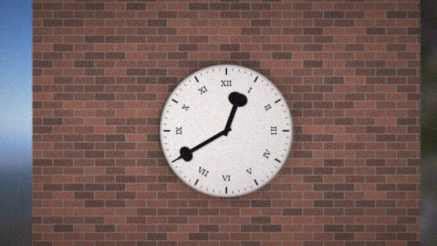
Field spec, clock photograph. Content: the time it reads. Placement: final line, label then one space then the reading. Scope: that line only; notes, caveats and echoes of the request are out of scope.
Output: 12:40
